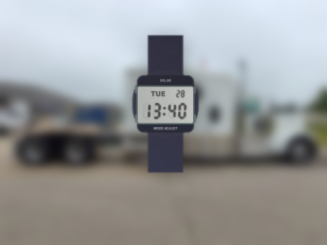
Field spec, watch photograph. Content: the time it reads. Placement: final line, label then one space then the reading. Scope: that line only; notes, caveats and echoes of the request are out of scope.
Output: 13:40
